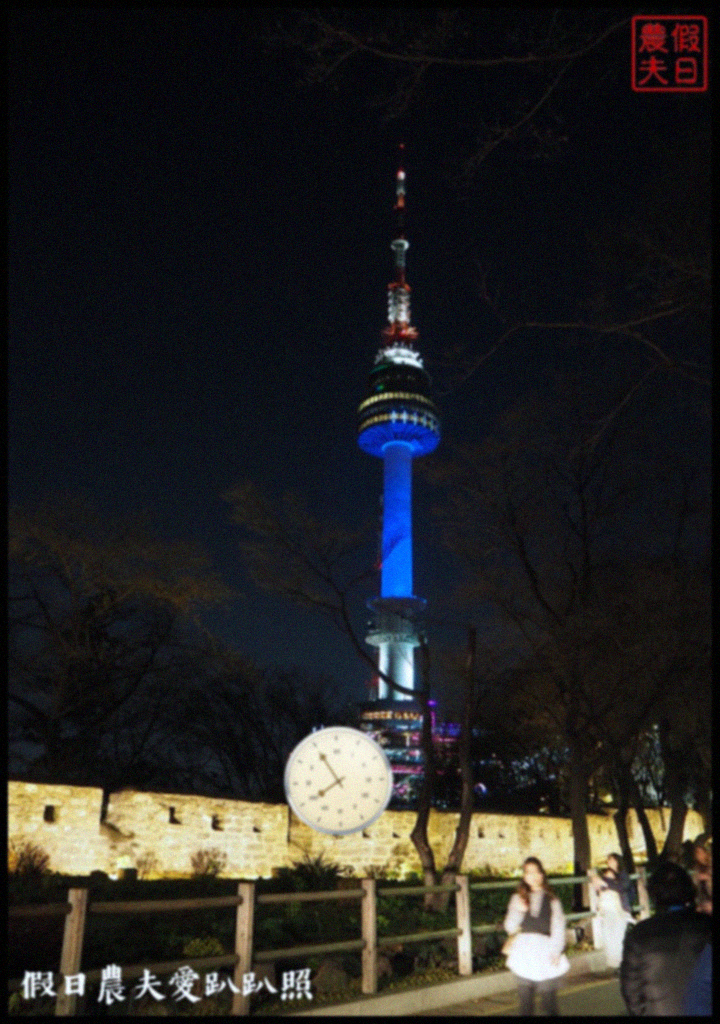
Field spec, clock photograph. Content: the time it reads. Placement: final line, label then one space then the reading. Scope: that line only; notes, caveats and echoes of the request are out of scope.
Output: 7:55
